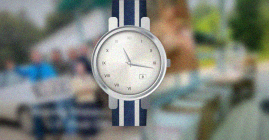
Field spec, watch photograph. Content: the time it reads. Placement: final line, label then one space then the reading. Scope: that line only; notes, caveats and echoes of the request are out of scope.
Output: 11:17
